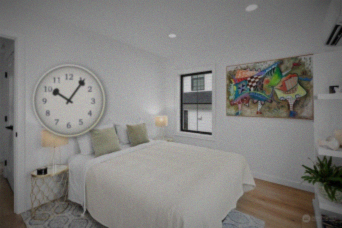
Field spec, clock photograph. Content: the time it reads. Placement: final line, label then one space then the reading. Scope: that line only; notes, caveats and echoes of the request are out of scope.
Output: 10:06
